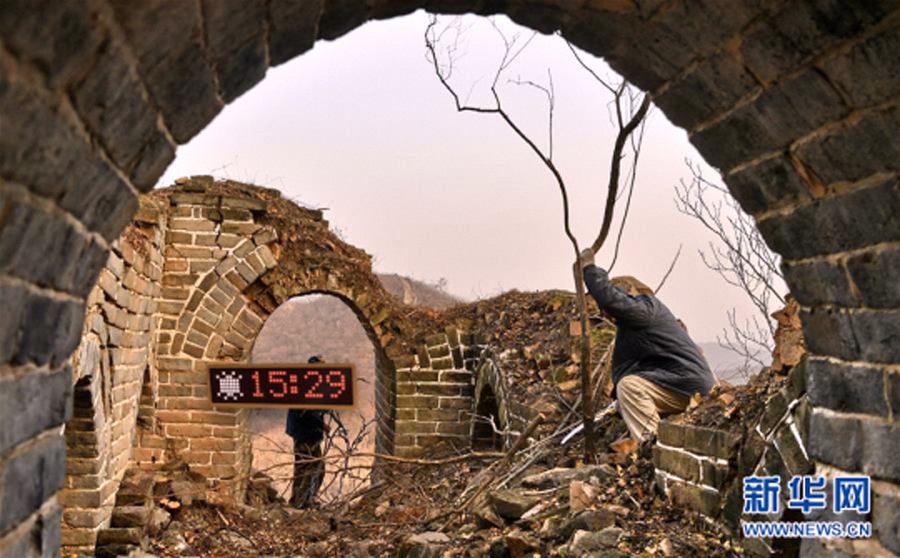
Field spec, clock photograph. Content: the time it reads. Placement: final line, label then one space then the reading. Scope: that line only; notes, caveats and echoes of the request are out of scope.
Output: 15:29
